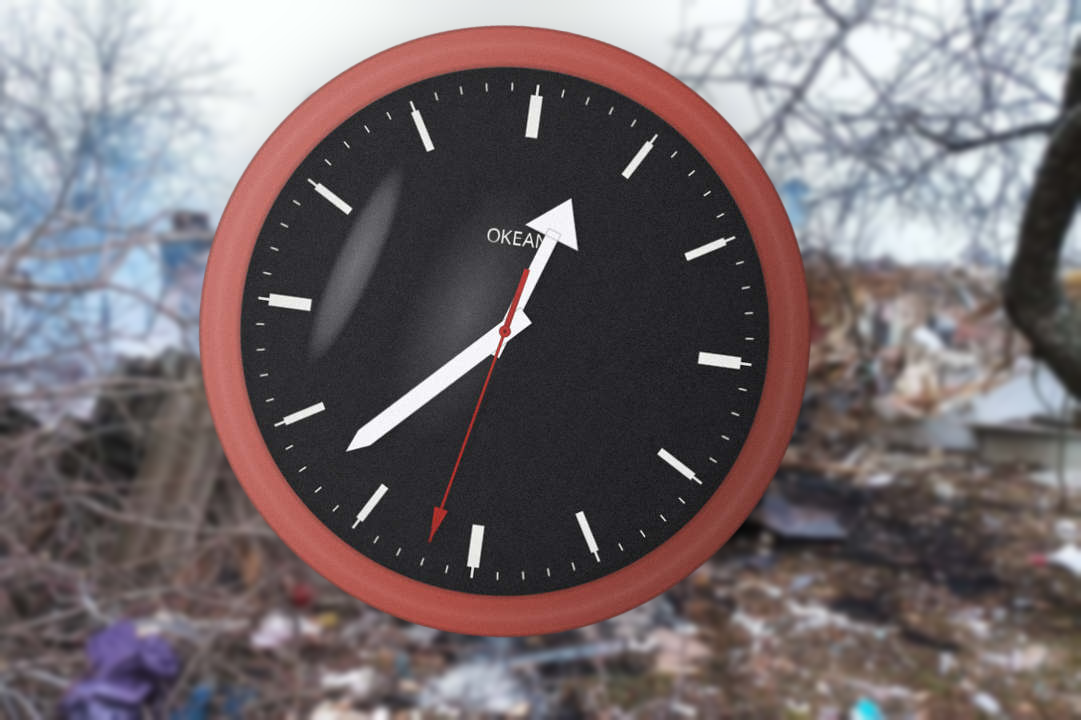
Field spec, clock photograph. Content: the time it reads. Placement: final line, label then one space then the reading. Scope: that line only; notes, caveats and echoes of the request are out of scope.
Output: 12:37:32
